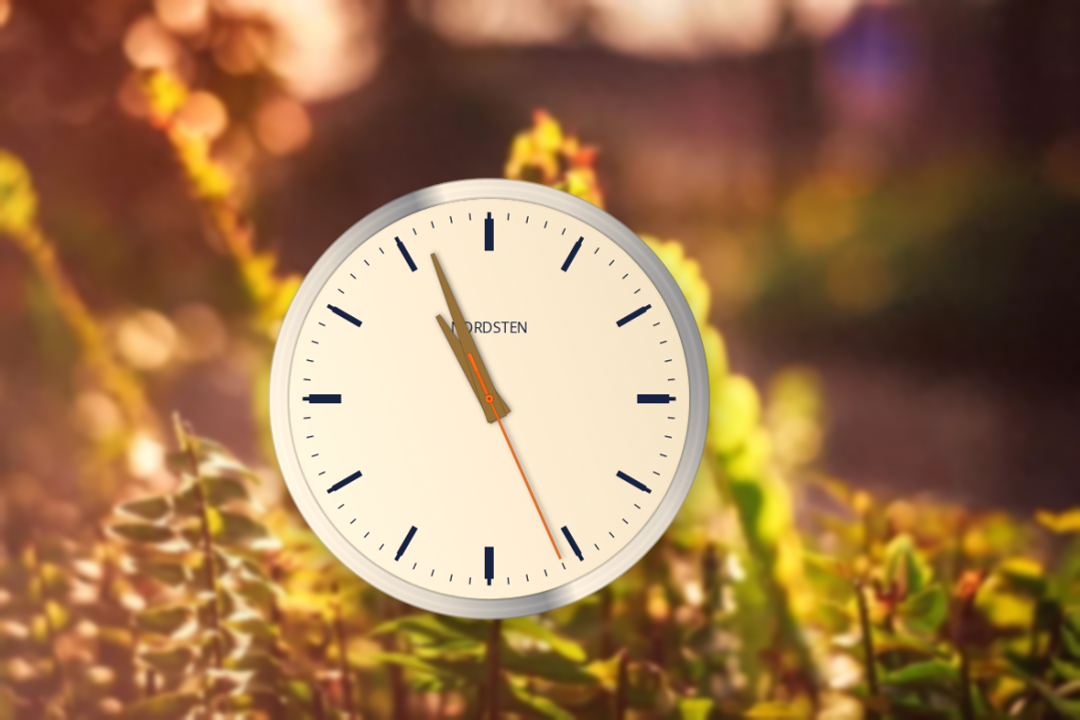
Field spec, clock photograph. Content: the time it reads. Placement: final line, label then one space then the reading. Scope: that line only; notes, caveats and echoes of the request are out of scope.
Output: 10:56:26
